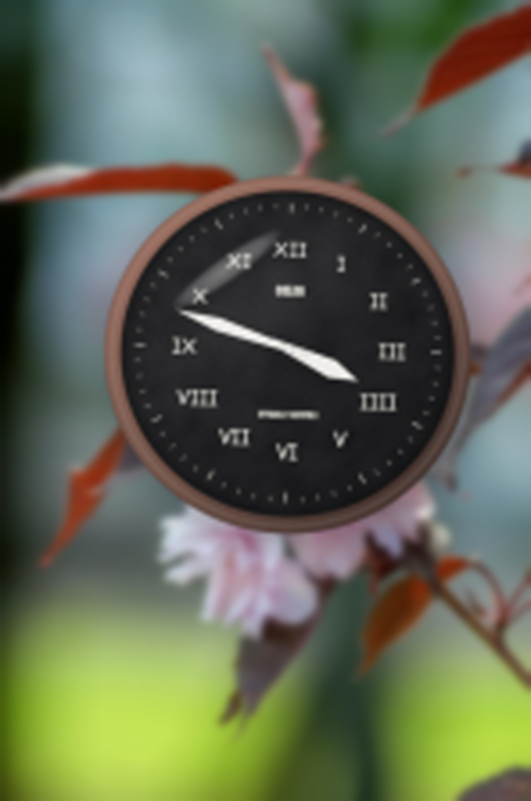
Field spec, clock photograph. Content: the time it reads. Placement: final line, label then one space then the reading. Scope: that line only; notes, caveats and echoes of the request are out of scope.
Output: 3:48
